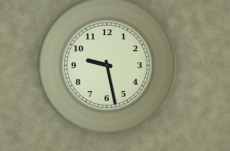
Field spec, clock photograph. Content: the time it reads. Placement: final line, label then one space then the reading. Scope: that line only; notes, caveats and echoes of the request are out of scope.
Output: 9:28
